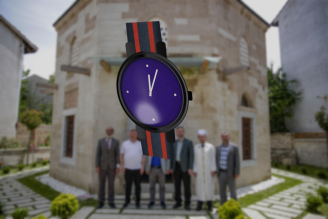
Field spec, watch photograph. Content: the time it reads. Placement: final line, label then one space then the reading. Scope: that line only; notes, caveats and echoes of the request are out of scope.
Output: 12:04
